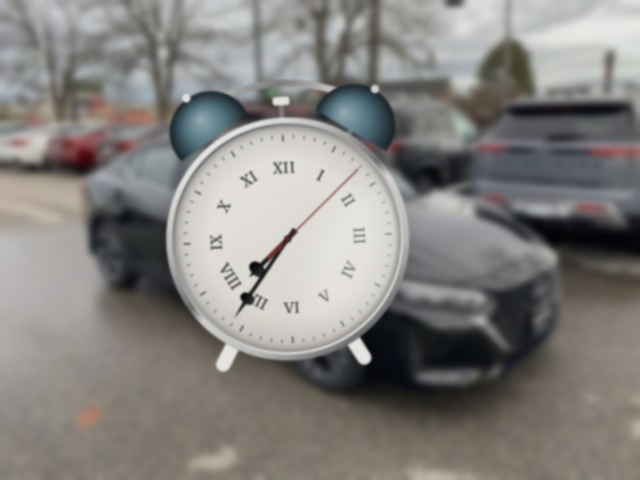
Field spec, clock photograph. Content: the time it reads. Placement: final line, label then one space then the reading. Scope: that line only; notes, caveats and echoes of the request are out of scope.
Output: 7:36:08
